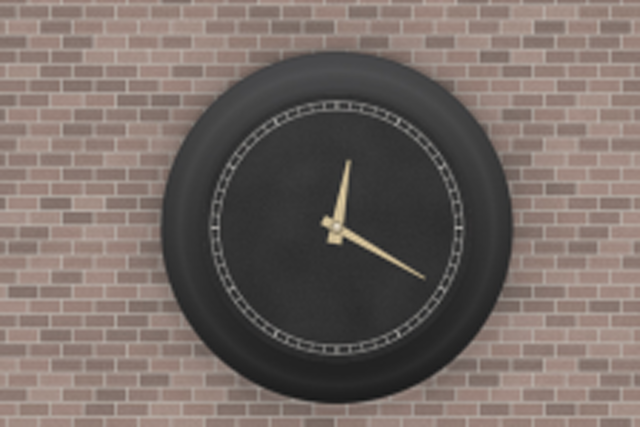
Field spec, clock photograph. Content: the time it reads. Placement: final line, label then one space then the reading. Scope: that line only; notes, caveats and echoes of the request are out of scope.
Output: 12:20
